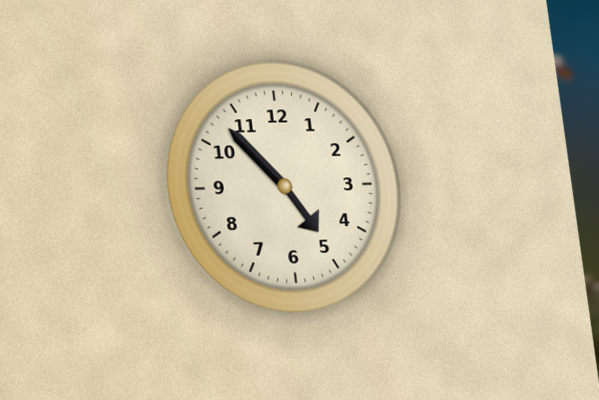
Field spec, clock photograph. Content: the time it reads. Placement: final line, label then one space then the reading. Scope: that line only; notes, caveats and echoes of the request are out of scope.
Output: 4:53
